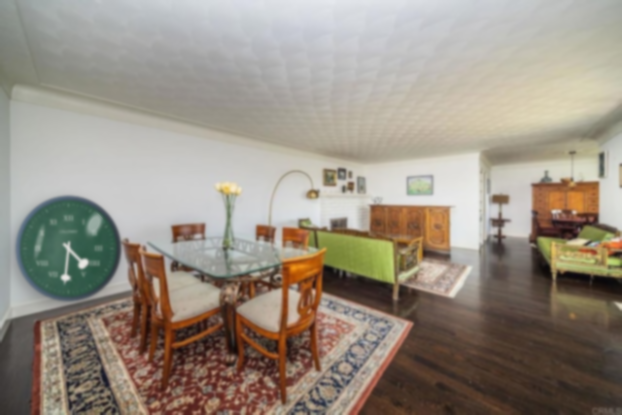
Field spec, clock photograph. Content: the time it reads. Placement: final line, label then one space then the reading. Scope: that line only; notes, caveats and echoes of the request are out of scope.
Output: 4:31
